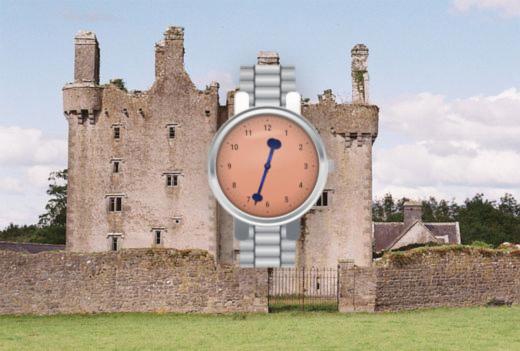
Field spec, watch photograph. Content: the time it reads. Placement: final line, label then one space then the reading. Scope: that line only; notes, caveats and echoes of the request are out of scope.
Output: 12:33
